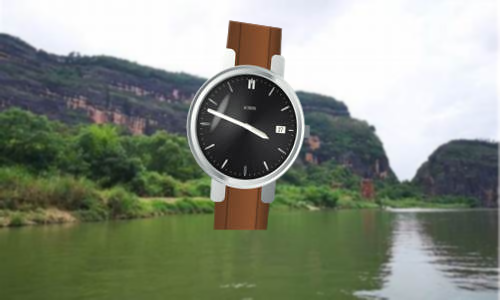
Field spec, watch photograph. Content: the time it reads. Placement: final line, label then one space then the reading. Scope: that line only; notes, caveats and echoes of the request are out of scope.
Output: 3:48
